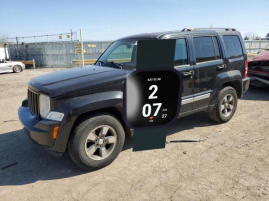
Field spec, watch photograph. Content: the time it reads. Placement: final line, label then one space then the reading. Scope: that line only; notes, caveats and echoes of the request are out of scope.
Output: 2:07
